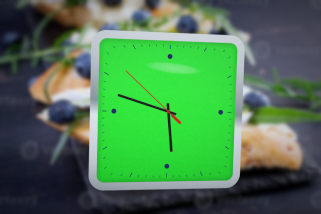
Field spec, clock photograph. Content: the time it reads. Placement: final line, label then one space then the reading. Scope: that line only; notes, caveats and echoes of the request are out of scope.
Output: 5:47:52
